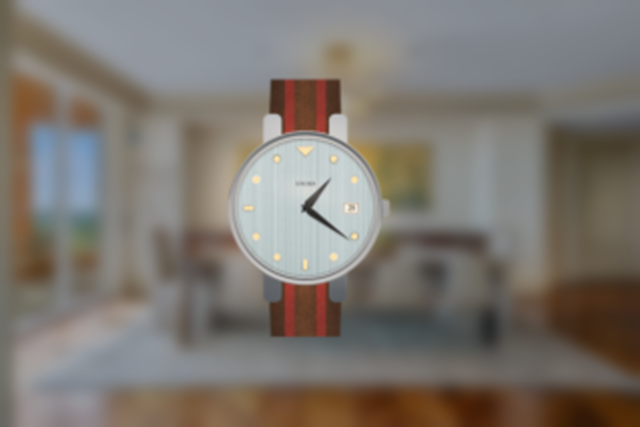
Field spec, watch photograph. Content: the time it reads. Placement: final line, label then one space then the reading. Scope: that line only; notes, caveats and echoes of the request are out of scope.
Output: 1:21
